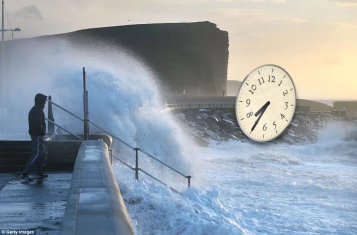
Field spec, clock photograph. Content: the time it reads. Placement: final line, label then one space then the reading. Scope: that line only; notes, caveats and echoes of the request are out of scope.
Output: 7:35
